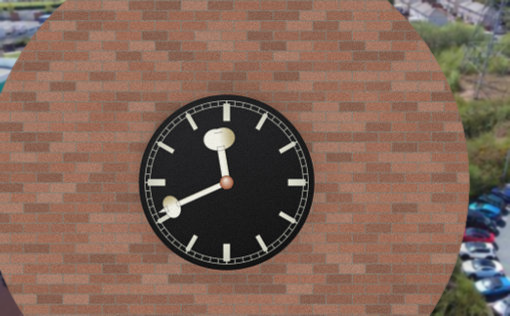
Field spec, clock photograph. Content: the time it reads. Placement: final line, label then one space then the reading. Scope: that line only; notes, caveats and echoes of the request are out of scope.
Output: 11:41
